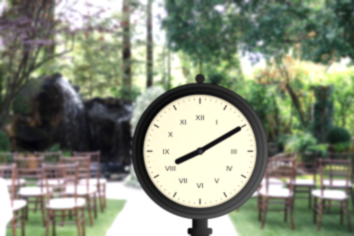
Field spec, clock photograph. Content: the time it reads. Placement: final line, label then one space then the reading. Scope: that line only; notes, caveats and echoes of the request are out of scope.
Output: 8:10
